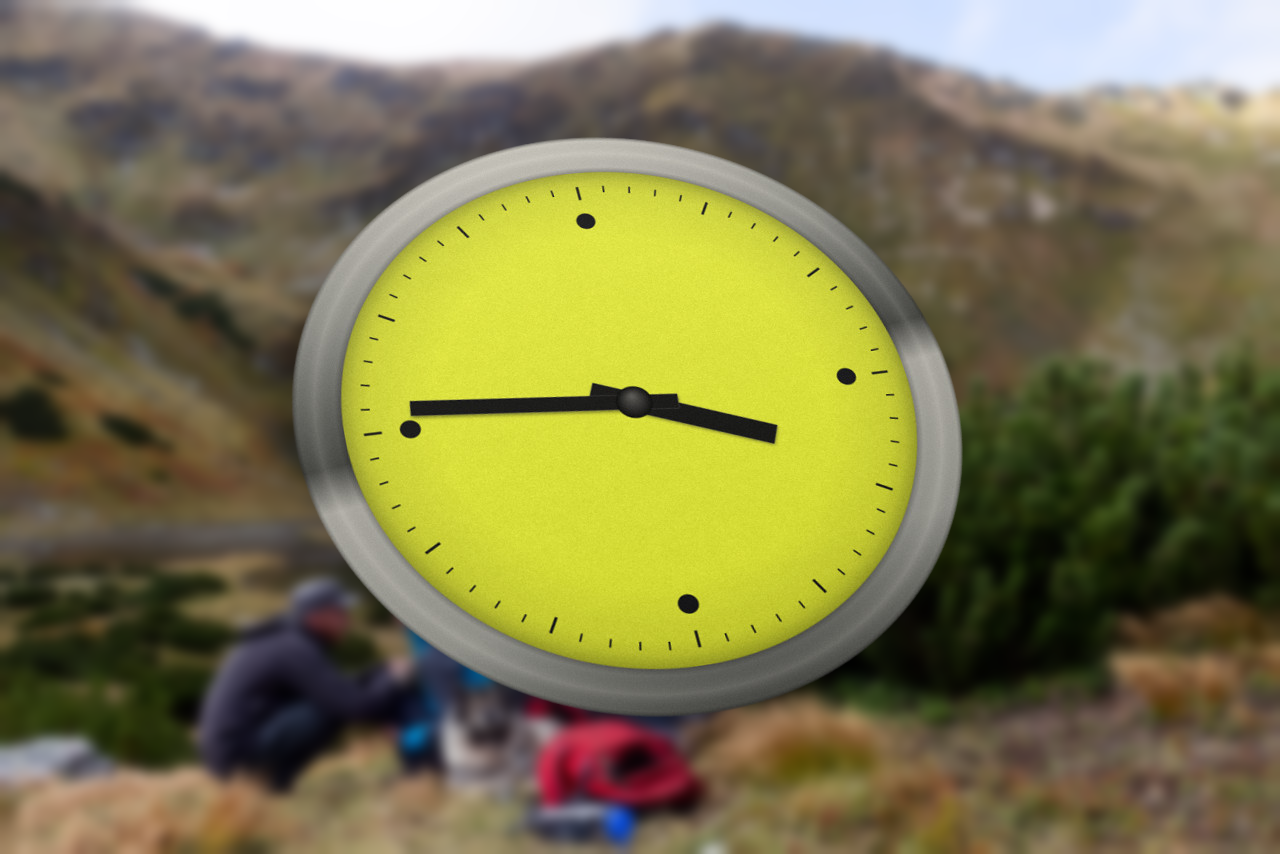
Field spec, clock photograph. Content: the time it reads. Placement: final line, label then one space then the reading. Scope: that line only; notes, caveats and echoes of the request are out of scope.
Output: 3:46
